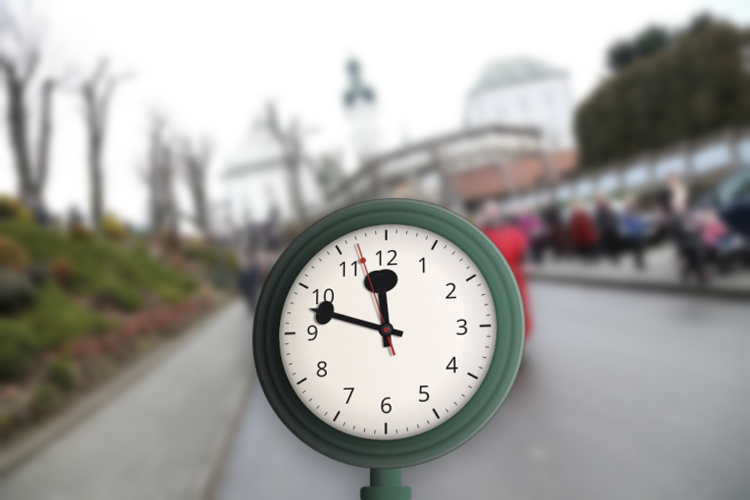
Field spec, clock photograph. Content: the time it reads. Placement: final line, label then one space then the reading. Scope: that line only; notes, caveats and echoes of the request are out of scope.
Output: 11:47:57
